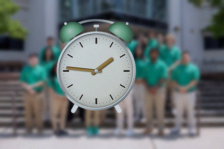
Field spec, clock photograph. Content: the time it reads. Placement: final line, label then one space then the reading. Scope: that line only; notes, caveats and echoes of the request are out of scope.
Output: 1:46
